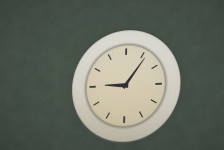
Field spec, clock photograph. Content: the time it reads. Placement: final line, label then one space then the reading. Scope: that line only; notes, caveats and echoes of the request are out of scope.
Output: 9:06
